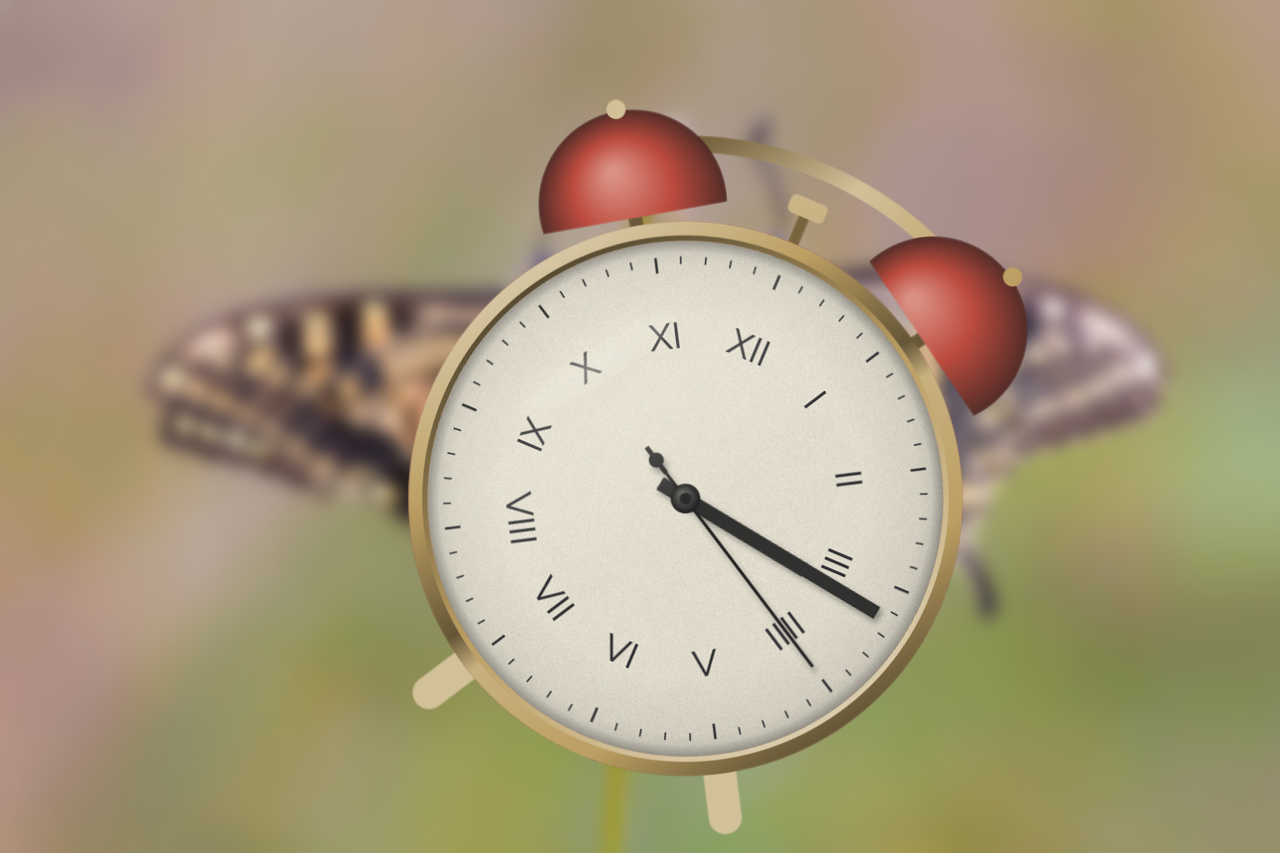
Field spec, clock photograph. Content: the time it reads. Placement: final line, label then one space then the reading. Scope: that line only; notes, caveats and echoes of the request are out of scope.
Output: 3:16:20
